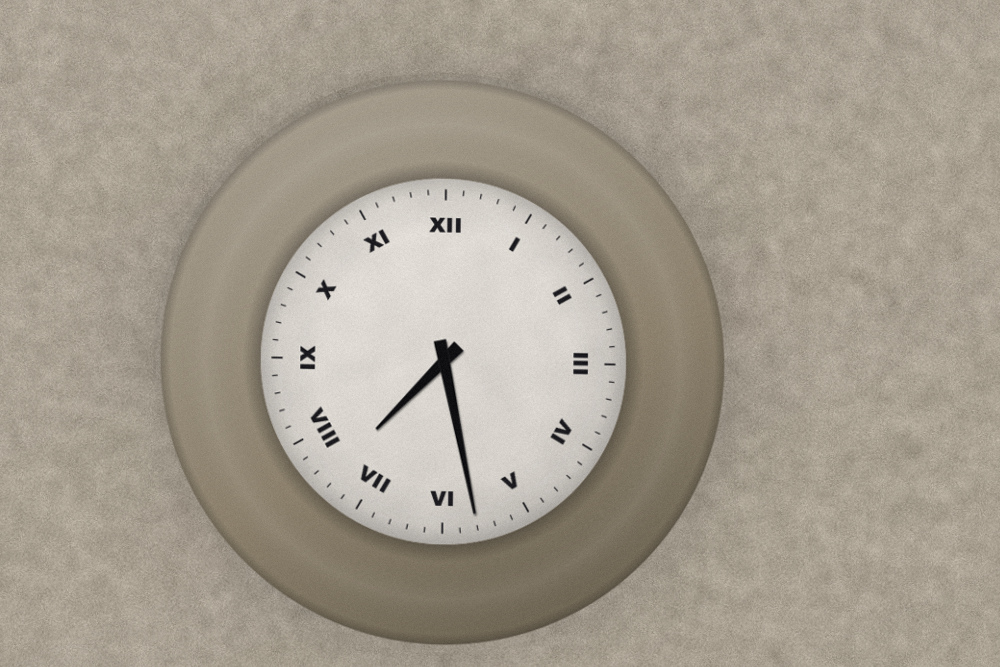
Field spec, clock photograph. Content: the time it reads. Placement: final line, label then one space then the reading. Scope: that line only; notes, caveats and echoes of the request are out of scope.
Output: 7:28
